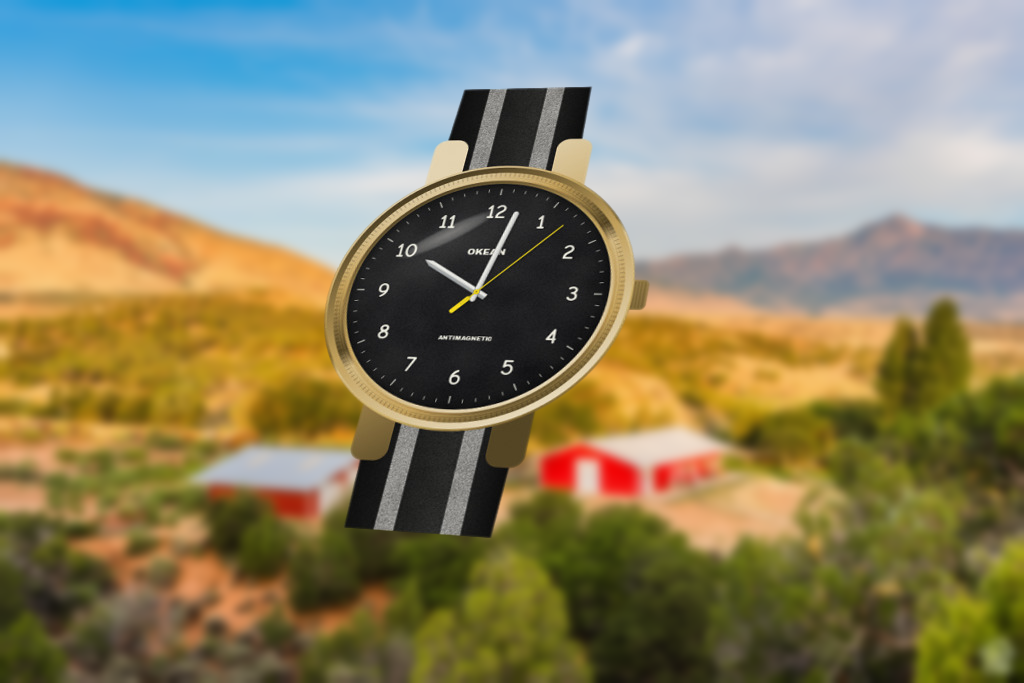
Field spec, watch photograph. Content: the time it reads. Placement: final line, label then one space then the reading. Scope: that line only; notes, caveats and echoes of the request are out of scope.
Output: 10:02:07
